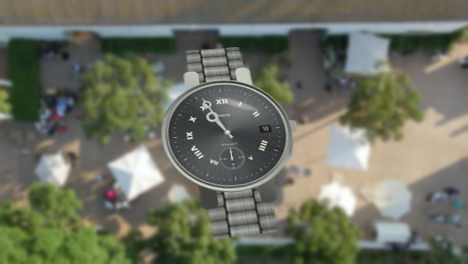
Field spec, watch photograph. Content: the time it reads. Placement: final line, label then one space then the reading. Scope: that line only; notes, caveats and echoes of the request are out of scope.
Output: 10:56
